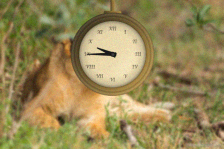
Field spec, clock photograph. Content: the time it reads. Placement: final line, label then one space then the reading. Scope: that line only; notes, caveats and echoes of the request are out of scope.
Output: 9:45
